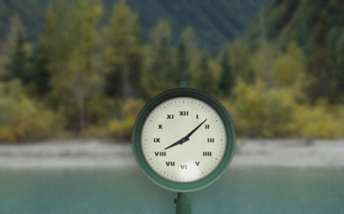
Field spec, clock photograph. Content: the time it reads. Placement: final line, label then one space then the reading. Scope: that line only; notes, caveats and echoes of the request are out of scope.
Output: 8:08
